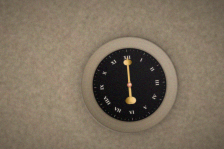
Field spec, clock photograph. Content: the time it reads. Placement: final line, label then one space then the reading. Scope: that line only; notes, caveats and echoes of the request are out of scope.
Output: 6:00
